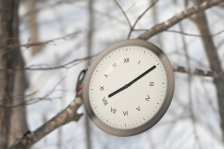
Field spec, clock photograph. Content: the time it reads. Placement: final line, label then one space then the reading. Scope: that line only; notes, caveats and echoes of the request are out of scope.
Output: 8:10
